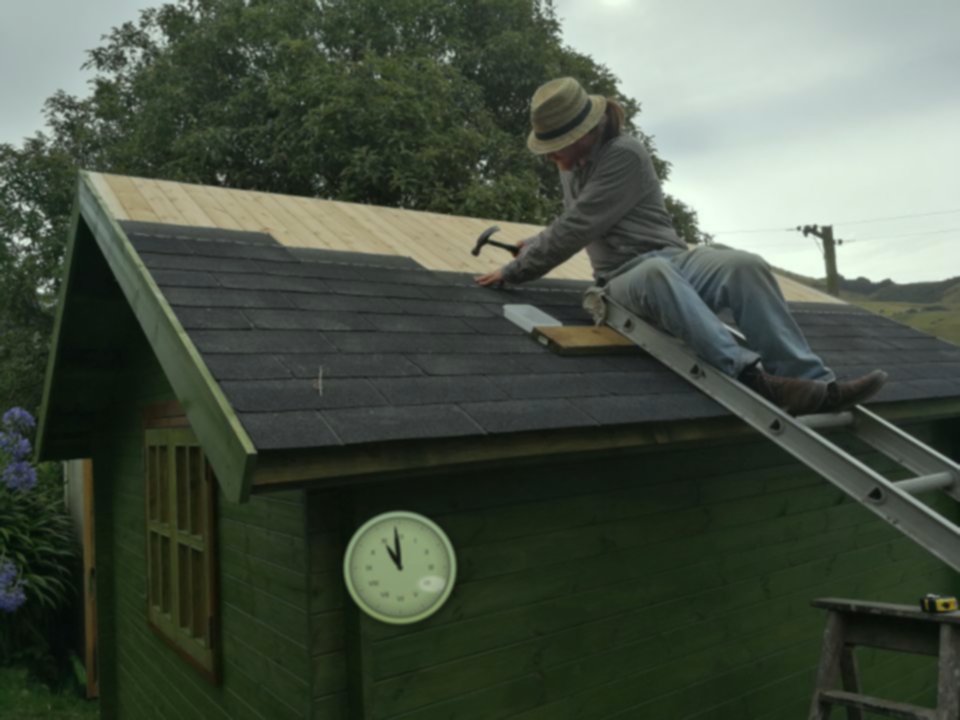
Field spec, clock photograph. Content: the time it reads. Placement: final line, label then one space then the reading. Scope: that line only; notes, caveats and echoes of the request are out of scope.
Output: 10:59
